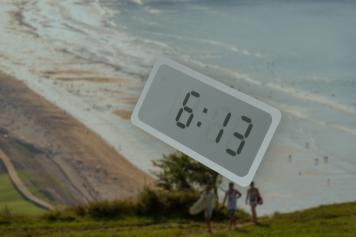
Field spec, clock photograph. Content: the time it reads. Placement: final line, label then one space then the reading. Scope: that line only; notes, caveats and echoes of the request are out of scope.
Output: 6:13
